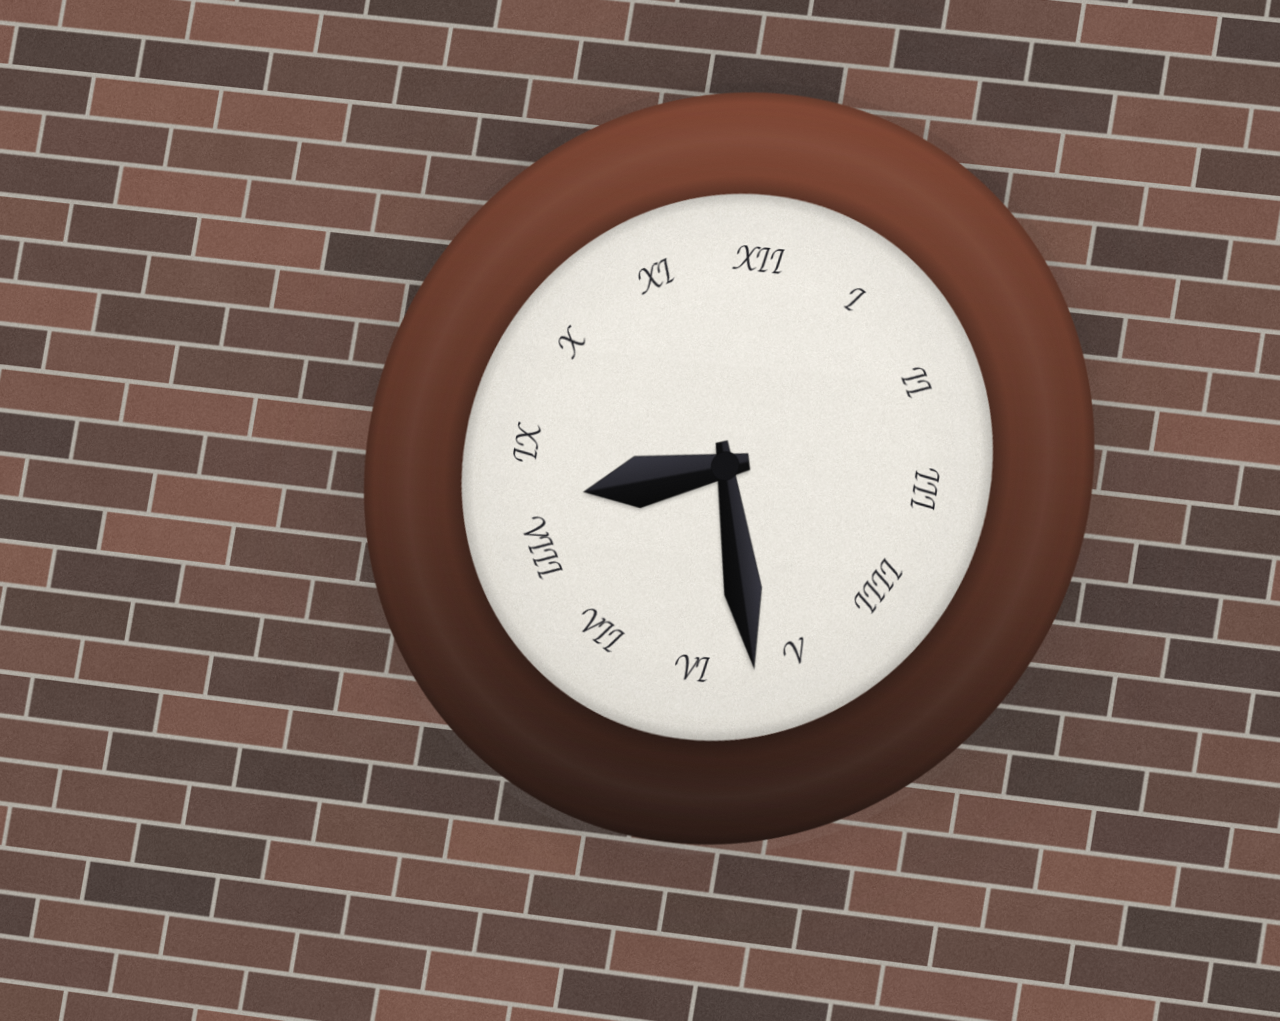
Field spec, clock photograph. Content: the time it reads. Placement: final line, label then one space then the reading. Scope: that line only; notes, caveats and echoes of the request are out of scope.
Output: 8:27
